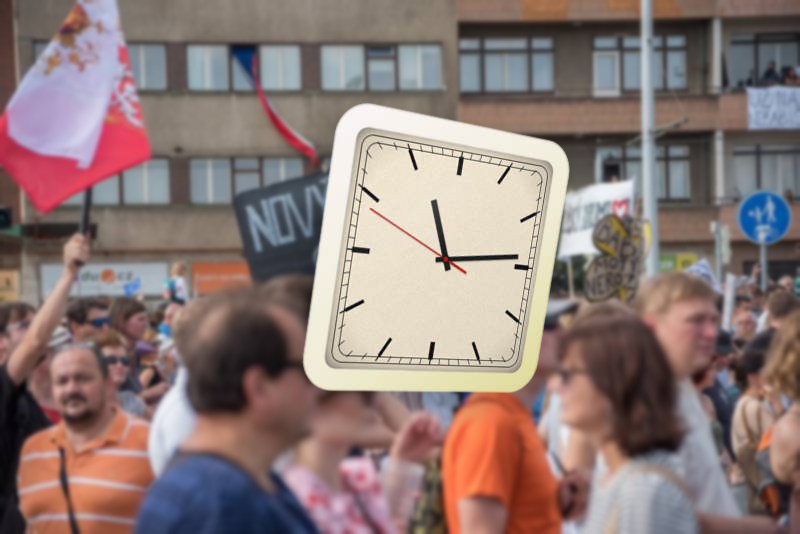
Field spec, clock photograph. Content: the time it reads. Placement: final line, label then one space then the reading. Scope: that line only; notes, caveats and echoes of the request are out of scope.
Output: 11:13:49
